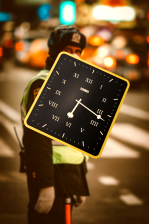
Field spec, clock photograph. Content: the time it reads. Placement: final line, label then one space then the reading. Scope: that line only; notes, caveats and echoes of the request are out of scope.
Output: 6:17
